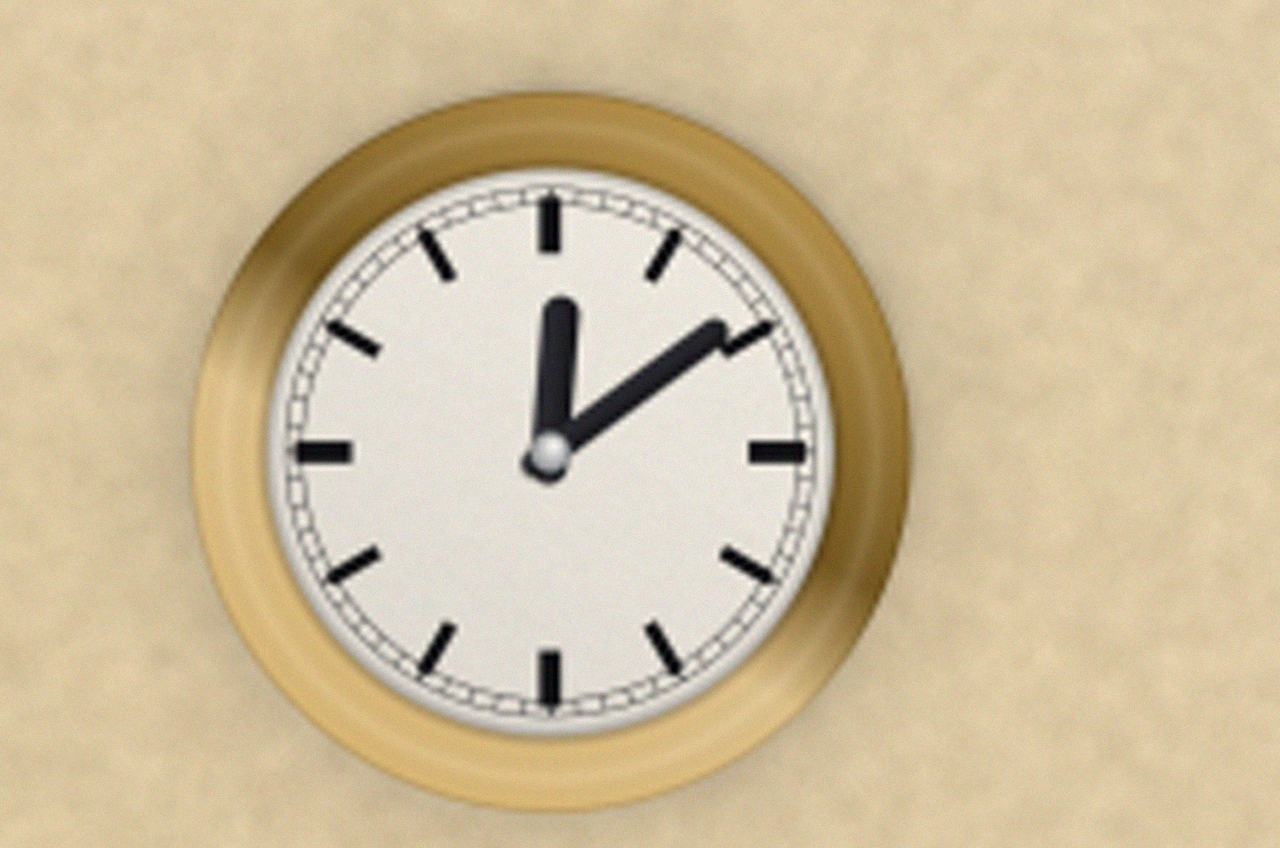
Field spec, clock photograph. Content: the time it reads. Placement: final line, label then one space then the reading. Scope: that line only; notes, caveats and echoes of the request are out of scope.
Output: 12:09
